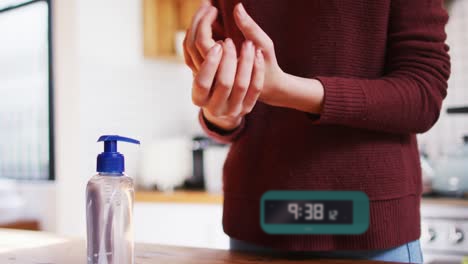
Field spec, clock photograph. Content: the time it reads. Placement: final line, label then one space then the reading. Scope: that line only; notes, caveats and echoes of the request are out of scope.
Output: 9:38
